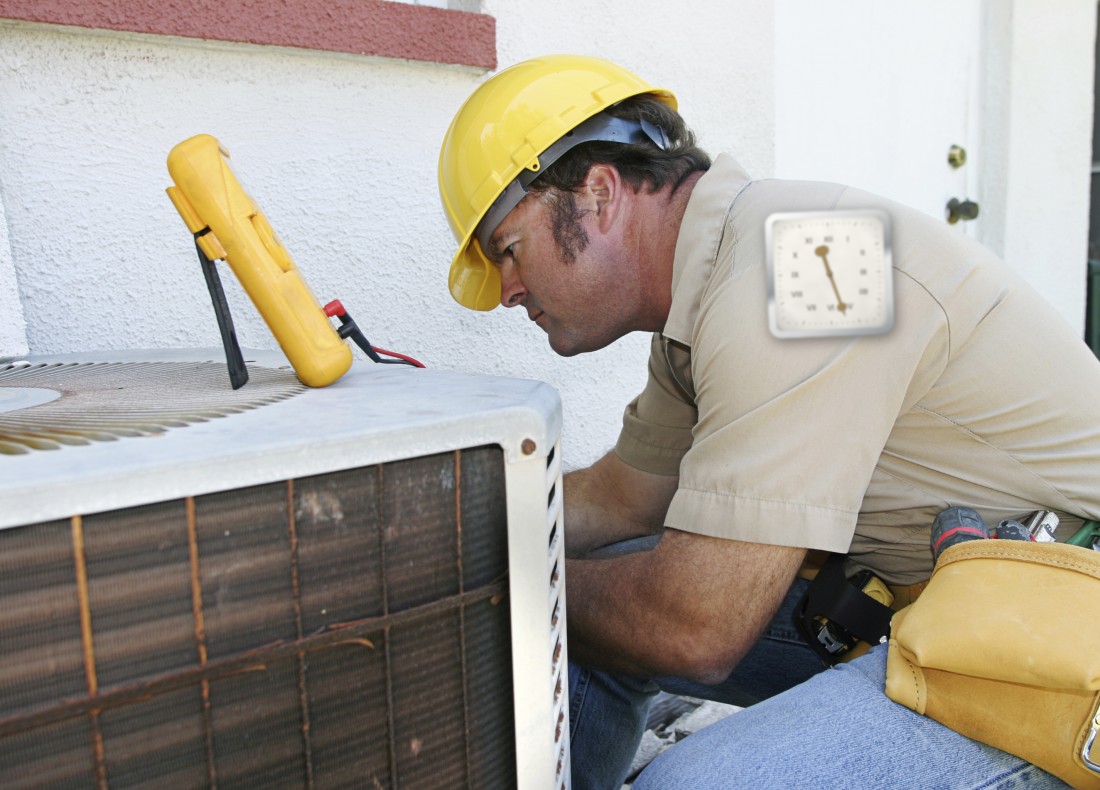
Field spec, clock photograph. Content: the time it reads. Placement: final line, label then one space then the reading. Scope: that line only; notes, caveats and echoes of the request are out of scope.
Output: 11:27
